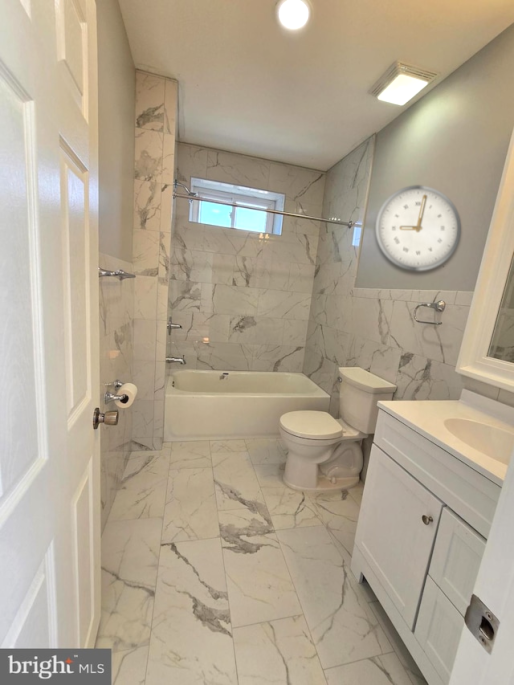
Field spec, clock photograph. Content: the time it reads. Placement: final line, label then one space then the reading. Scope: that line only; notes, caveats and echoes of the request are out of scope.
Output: 9:02
